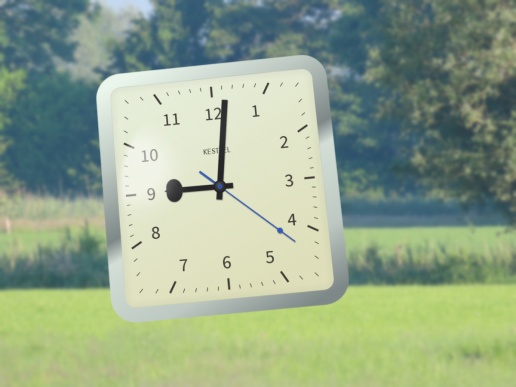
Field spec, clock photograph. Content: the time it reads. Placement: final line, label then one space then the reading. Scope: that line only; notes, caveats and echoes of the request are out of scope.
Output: 9:01:22
